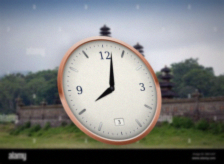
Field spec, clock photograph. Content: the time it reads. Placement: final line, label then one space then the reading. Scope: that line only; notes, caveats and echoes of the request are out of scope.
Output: 8:02
